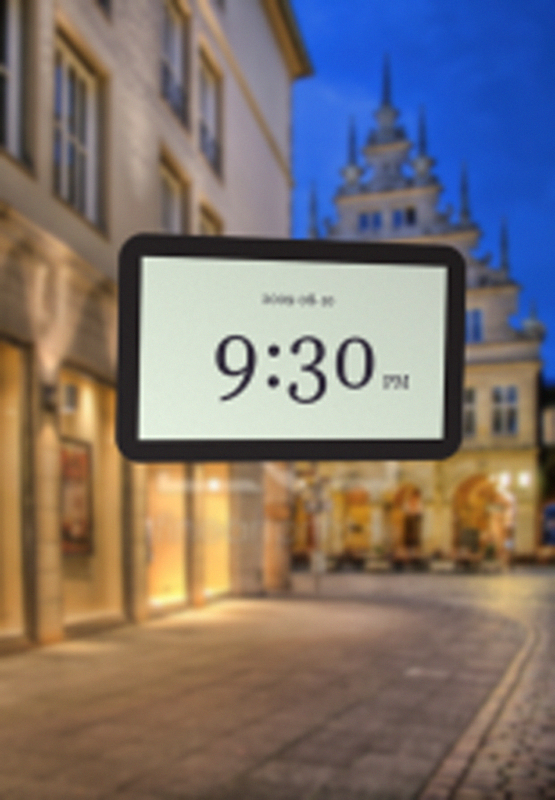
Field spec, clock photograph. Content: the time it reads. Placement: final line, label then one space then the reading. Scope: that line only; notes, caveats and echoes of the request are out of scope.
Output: 9:30
